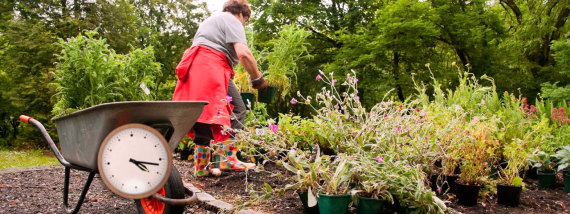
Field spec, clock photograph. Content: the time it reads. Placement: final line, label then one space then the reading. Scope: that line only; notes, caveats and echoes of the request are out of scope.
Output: 4:17
